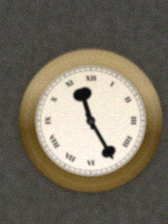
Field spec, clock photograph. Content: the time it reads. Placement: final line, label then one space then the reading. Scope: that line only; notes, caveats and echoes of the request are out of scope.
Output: 11:25
